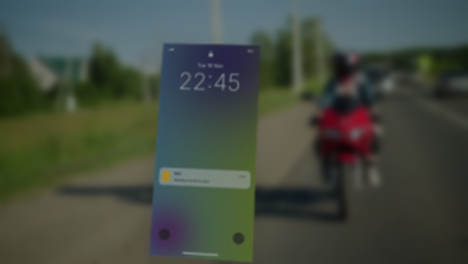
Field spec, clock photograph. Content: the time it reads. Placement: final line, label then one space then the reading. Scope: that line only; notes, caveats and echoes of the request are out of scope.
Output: 22:45
